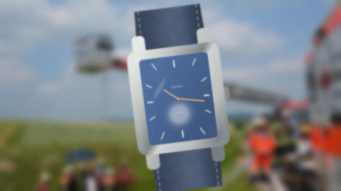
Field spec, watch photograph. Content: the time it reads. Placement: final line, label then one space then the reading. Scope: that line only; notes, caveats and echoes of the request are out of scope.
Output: 10:17
